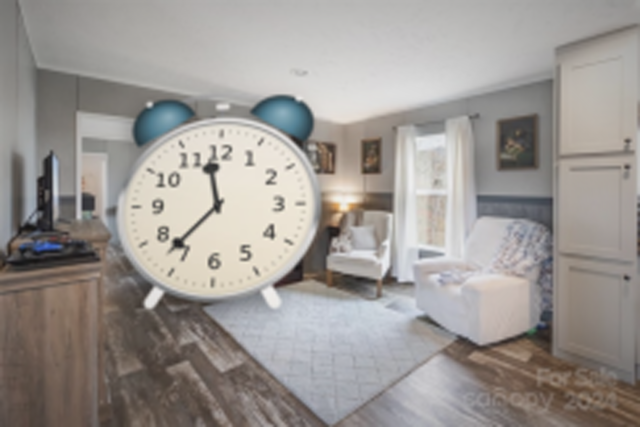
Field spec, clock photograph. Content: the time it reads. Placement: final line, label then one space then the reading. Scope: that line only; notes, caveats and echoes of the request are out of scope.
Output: 11:37
